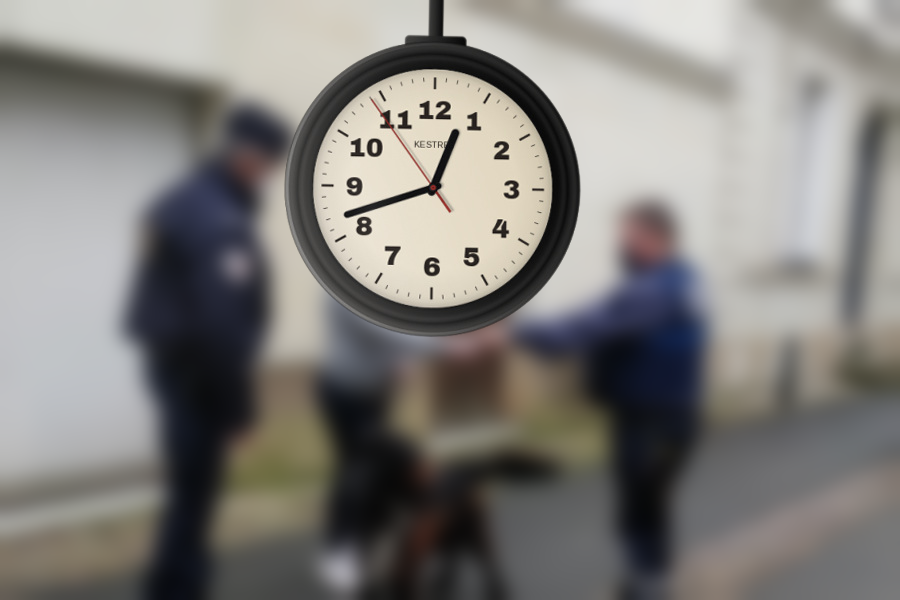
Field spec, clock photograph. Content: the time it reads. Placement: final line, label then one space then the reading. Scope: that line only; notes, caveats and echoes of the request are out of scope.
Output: 12:41:54
